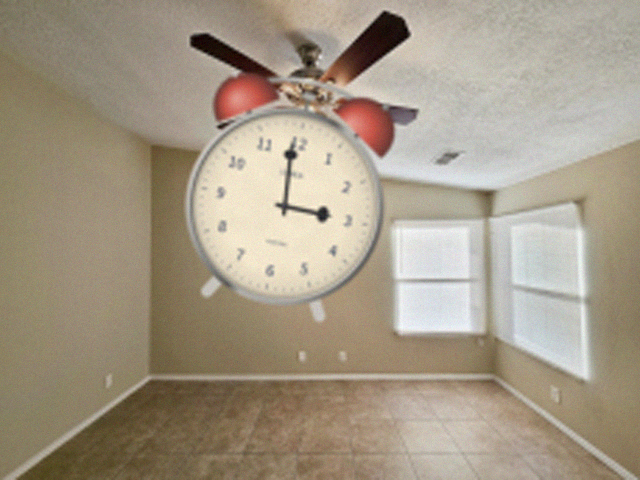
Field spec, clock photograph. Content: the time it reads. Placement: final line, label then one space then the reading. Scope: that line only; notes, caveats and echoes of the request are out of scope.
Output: 2:59
